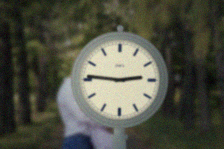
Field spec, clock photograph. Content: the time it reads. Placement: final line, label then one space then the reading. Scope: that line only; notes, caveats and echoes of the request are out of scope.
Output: 2:46
